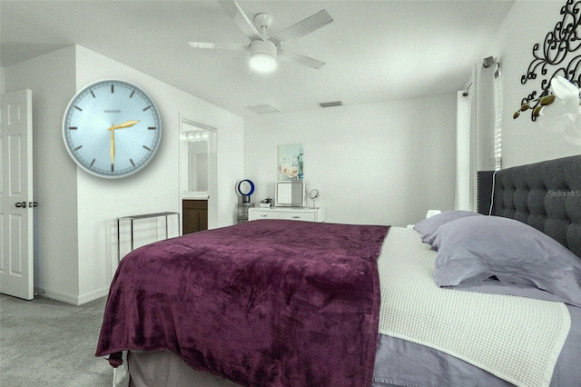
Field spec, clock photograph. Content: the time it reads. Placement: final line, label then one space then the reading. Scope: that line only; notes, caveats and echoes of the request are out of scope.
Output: 2:30
